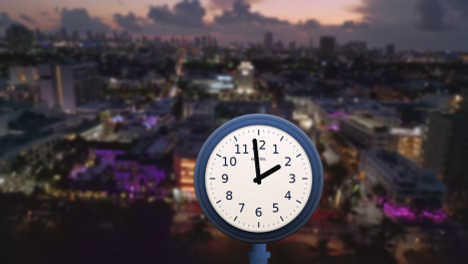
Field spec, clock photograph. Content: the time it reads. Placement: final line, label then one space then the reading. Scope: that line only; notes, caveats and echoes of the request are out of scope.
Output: 1:59
